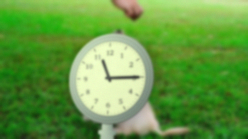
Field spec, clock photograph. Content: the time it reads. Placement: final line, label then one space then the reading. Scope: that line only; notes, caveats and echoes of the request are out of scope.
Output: 11:15
